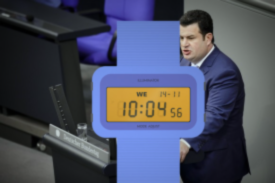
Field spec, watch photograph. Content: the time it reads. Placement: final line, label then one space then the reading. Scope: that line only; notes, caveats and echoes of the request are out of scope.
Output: 10:04:56
